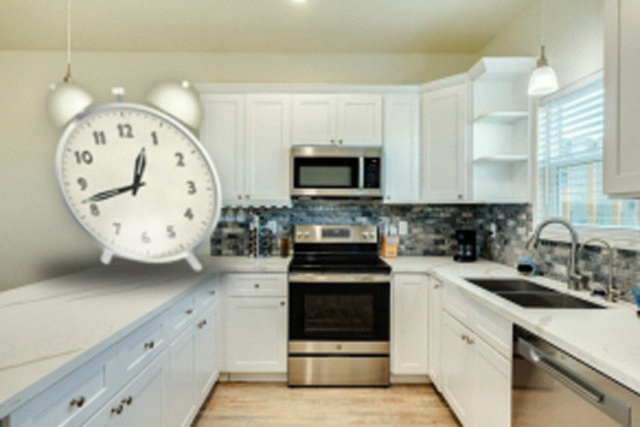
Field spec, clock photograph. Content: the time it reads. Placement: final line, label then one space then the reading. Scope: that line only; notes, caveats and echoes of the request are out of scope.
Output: 12:42
